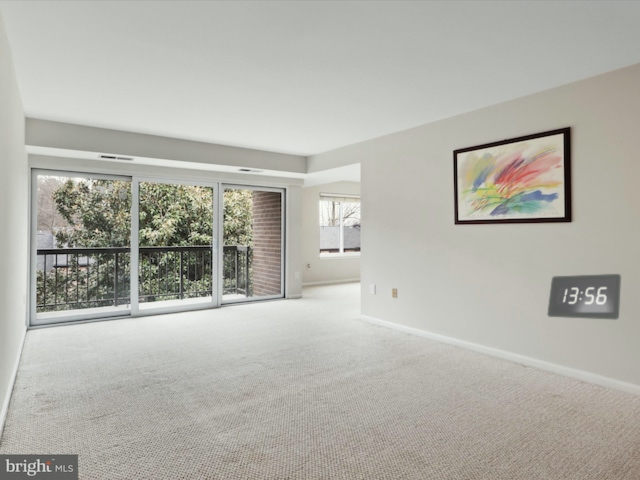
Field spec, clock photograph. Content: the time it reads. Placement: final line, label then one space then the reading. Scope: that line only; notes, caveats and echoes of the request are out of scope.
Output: 13:56
